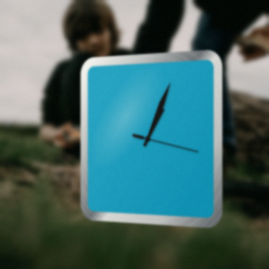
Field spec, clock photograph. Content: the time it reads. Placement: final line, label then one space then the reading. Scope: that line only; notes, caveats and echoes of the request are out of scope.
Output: 1:04:17
